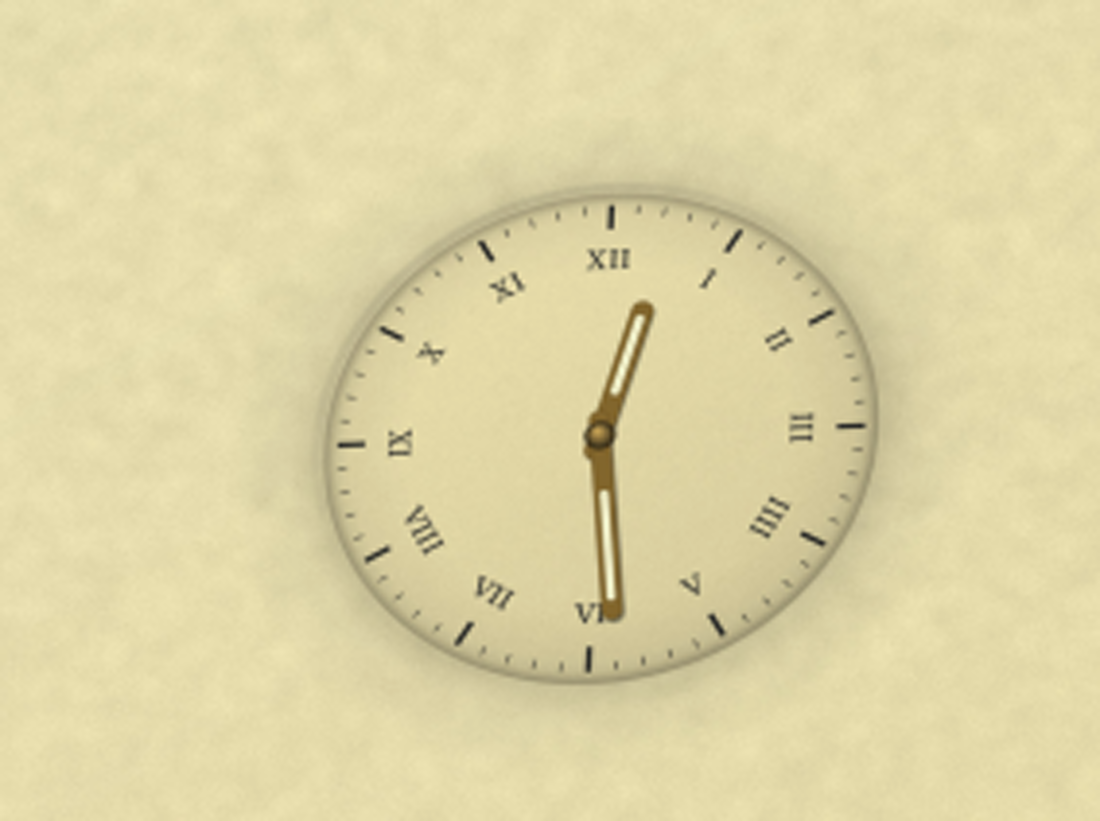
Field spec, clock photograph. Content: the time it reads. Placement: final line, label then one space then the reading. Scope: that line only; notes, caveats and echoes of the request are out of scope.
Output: 12:29
